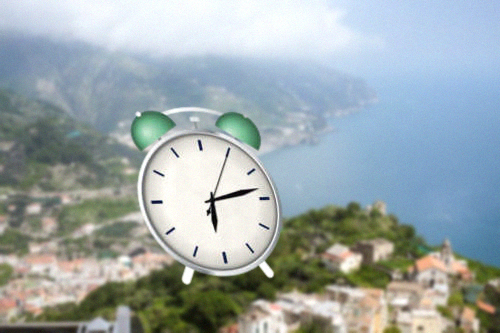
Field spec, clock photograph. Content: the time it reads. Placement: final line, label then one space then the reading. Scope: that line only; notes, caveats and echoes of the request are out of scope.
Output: 6:13:05
